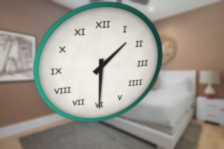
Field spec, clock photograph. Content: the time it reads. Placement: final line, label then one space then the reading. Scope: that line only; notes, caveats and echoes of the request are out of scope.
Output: 1:30
